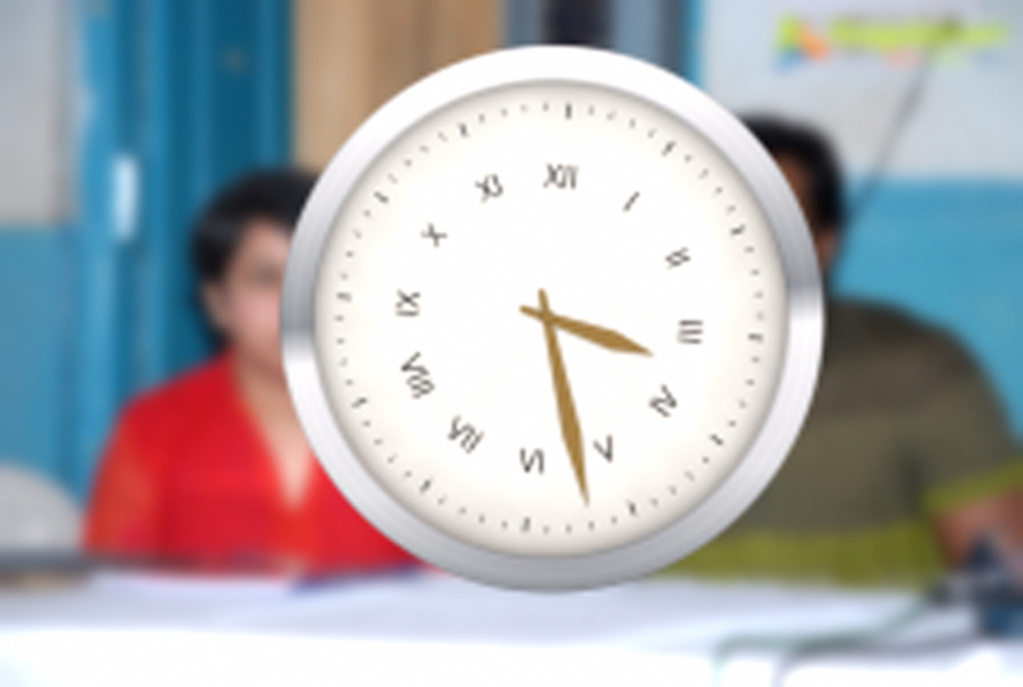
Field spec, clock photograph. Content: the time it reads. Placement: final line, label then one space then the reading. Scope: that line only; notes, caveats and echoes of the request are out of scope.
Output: 3:27
